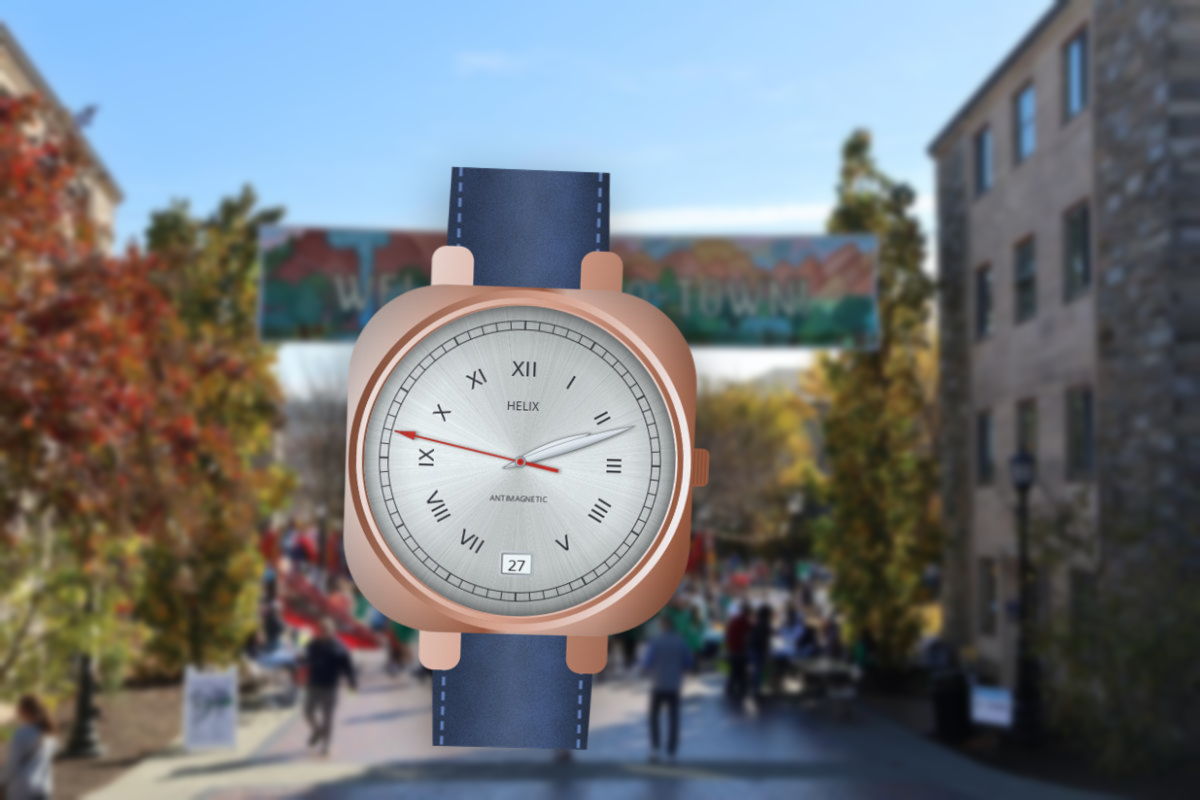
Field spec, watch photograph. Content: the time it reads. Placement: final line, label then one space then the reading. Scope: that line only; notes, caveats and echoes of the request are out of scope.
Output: 2:11:47
